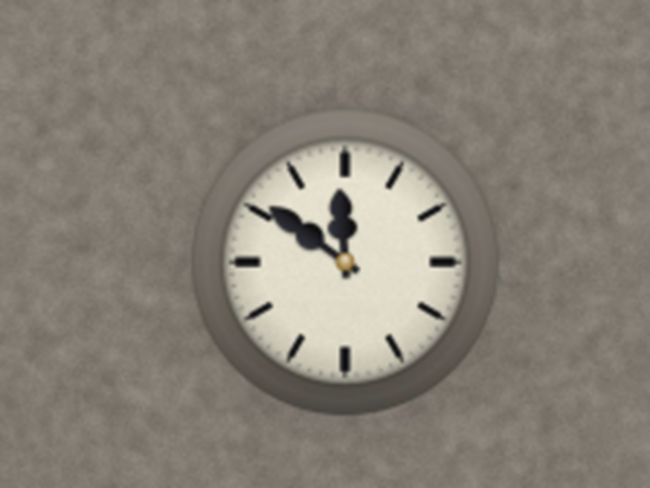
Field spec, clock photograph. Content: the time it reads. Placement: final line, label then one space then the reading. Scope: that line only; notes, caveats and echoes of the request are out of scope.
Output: 11:51
